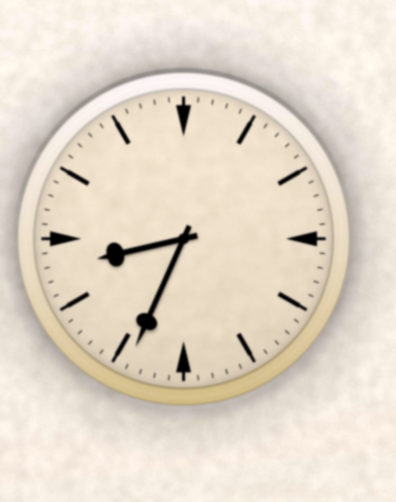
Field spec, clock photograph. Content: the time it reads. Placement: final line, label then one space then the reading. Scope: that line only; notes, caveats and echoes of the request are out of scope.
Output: 8:34
